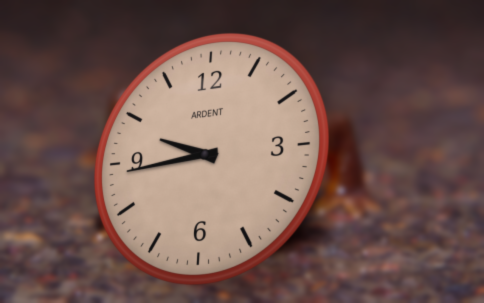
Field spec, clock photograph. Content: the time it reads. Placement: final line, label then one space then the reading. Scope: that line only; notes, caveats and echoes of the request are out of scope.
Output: 9:44
